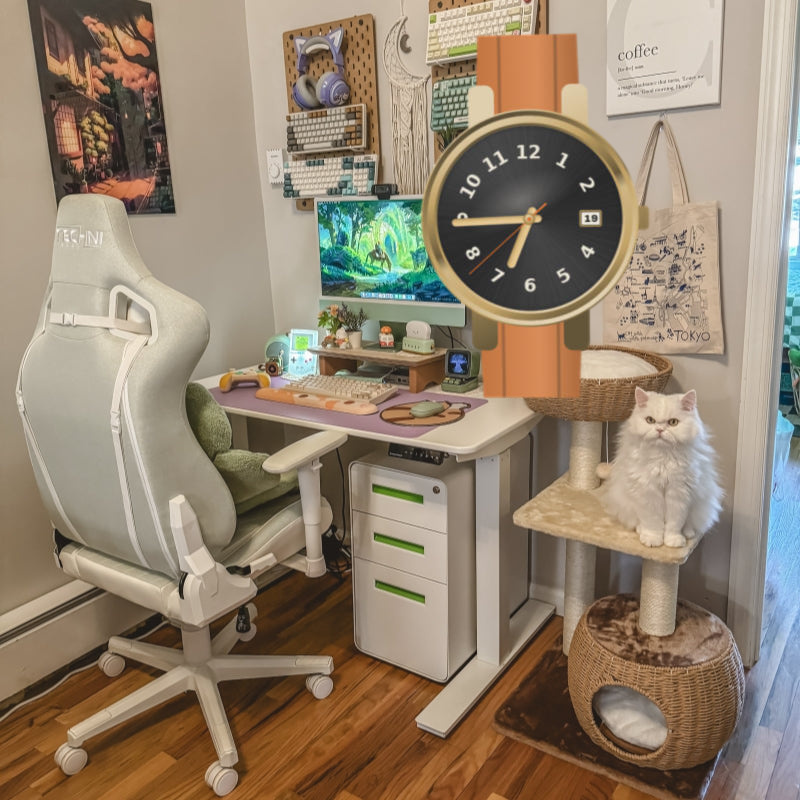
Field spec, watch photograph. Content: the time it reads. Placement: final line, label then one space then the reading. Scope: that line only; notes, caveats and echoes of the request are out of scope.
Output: 6:44:38
